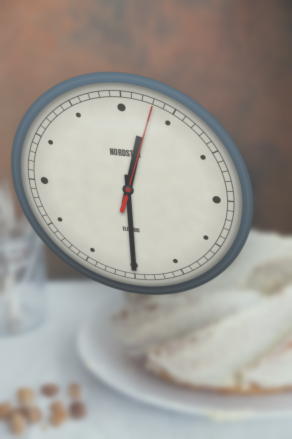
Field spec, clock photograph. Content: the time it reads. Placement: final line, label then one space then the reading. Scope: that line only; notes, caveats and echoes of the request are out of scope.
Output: 12:30:03
